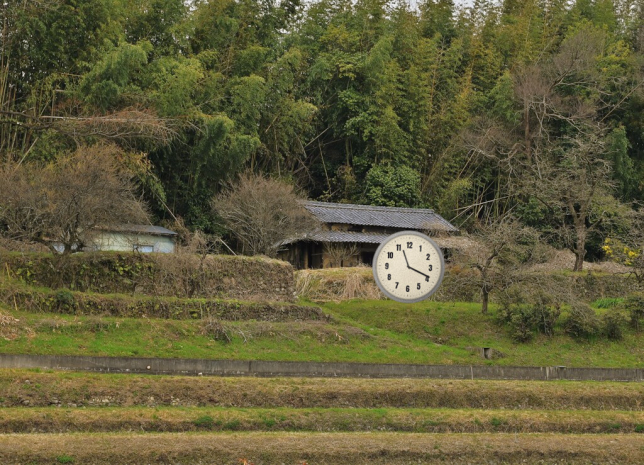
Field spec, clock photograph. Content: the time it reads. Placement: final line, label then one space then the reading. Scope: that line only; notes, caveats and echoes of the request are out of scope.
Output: 11:19
